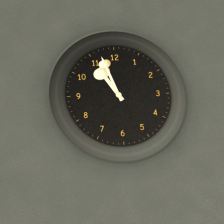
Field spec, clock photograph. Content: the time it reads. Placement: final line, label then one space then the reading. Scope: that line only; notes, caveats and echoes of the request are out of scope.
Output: 10:57
